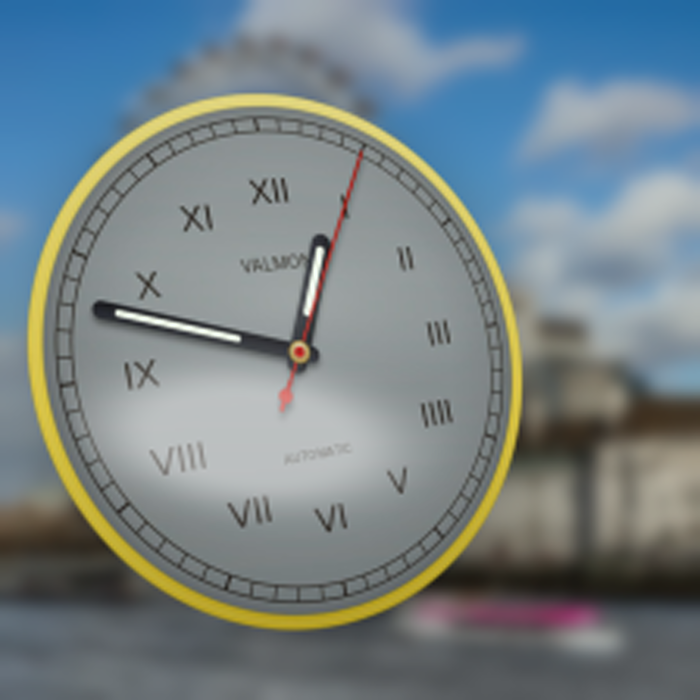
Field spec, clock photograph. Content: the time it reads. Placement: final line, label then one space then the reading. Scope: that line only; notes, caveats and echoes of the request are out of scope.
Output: 12:48:05
